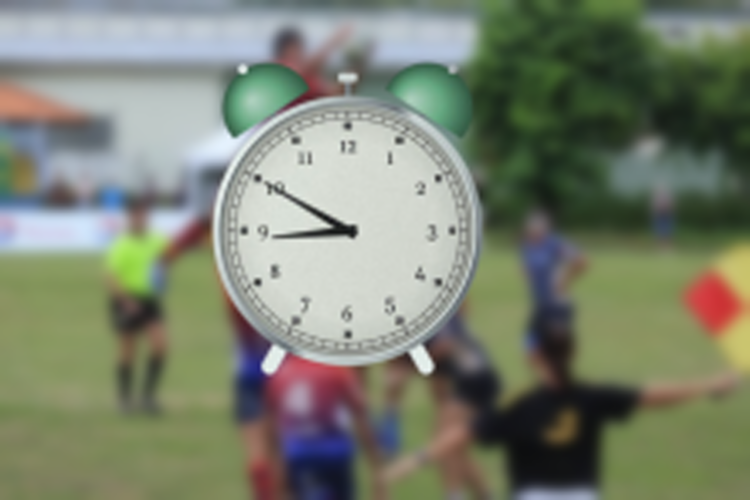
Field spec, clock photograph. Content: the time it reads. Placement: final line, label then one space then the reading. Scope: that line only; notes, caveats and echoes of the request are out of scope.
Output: 8:50
